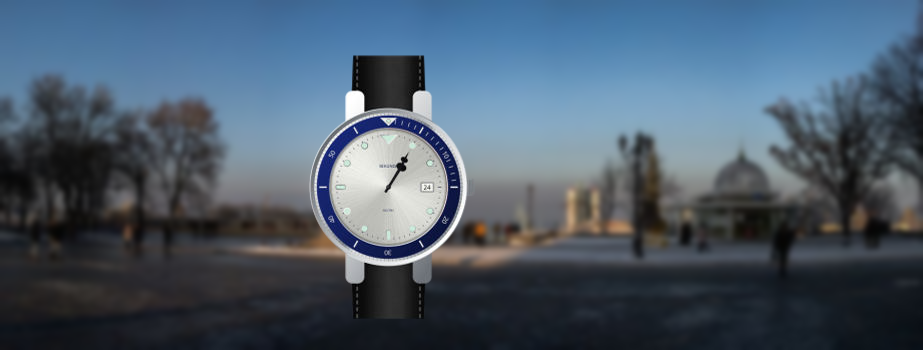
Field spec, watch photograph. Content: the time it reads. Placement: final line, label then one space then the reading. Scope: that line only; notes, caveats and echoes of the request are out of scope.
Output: 1:05
